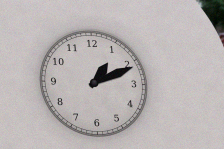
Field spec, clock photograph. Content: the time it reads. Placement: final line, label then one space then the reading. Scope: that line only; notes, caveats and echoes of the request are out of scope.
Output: 1:11
